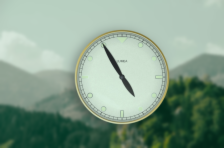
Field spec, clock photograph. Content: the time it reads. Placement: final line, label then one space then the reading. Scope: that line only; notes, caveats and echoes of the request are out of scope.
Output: 4:55
